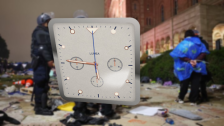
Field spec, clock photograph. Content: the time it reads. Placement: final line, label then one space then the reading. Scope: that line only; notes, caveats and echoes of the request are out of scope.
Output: 5:46
